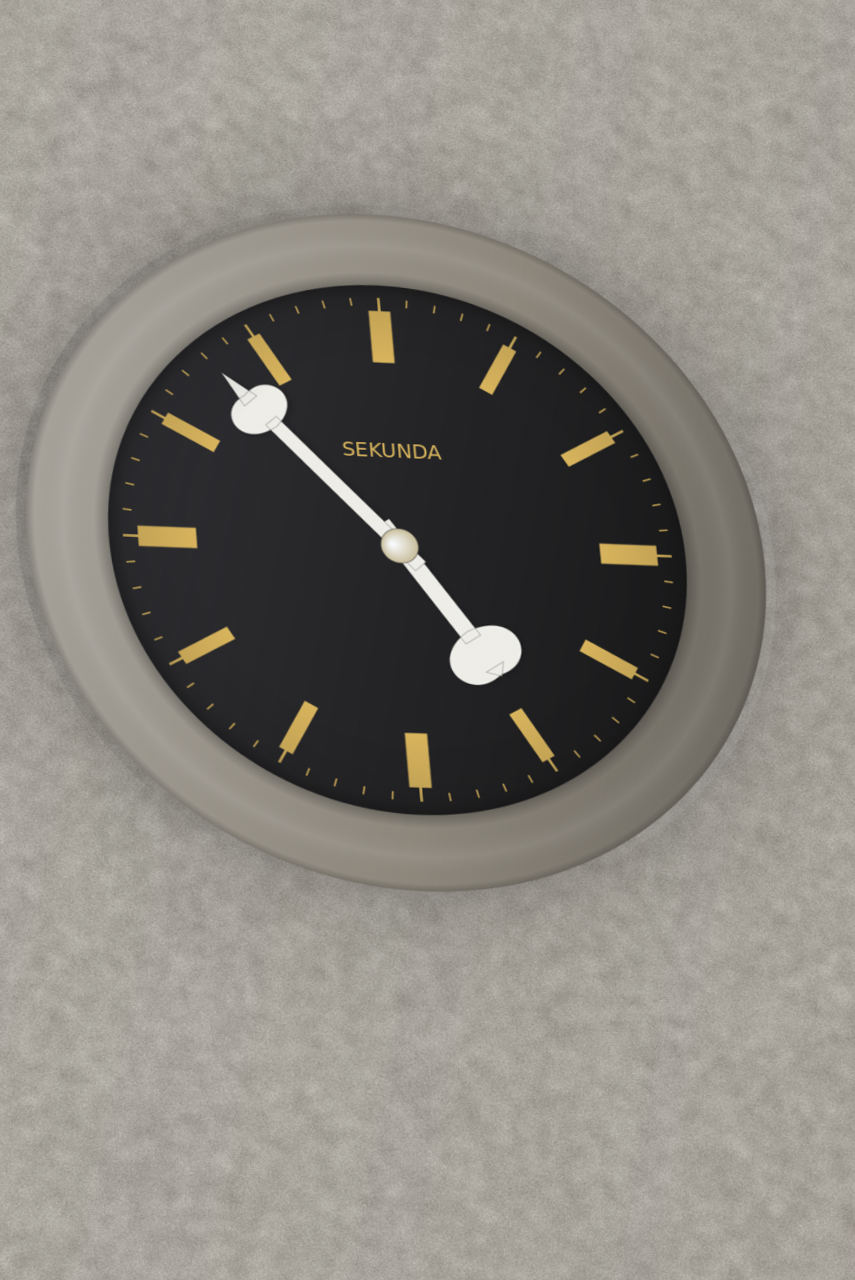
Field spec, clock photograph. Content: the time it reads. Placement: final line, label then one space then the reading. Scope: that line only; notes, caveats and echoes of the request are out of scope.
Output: 4:53
